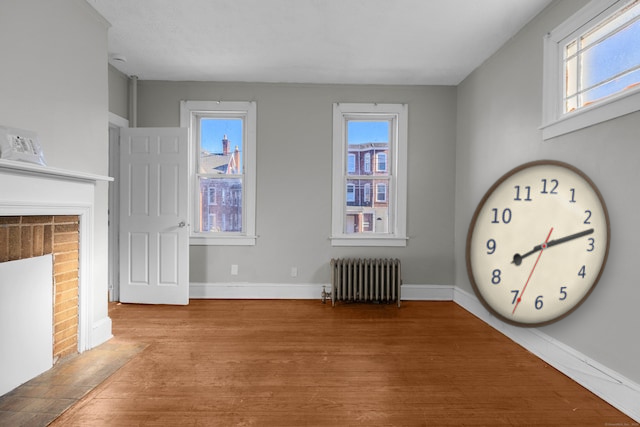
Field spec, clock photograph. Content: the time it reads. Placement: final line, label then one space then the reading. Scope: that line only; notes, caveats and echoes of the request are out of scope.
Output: 8:12:34
